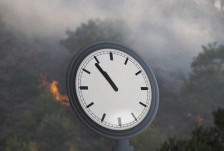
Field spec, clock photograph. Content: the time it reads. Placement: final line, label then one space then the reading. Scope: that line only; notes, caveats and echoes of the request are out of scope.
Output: 10:54
